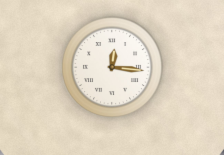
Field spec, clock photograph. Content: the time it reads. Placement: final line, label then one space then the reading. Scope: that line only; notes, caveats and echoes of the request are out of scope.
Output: 12:16
